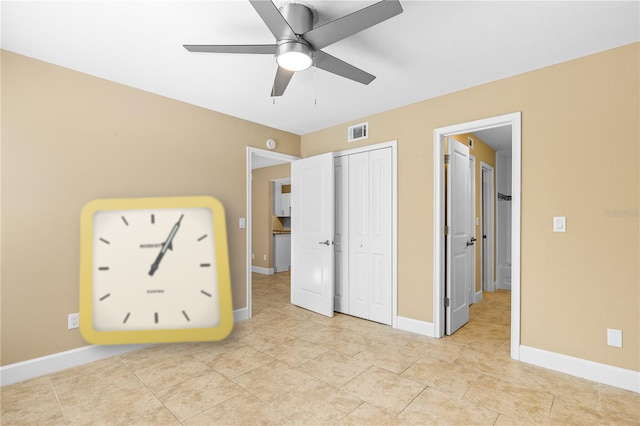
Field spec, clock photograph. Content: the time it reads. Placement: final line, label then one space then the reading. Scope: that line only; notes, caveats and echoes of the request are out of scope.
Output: 1:05
